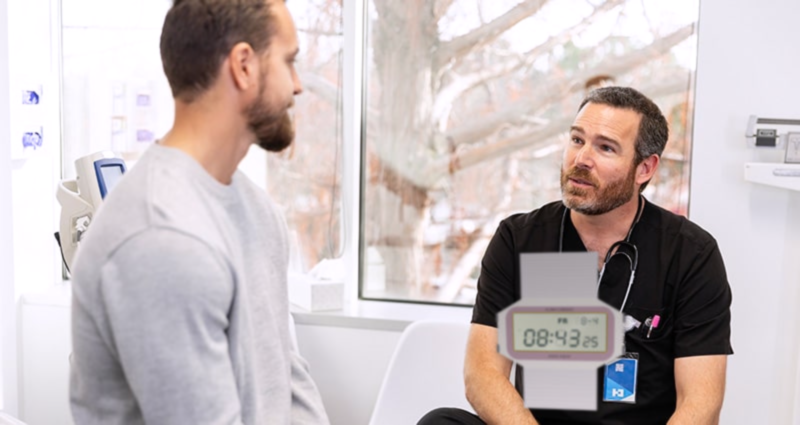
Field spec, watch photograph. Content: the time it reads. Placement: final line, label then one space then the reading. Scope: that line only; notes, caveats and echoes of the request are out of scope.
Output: 8:43
